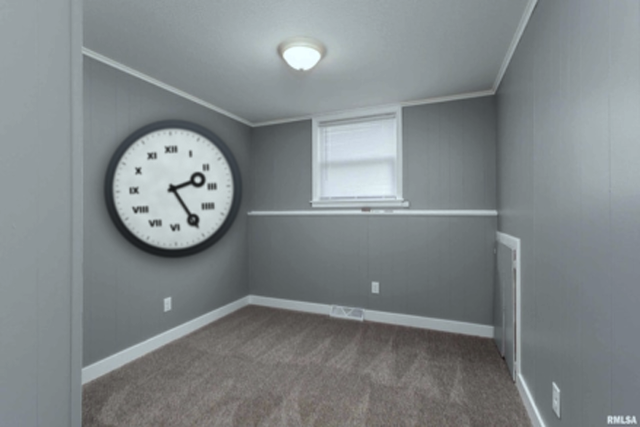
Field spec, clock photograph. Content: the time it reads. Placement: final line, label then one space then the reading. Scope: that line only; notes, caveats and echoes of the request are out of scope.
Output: 2:25
